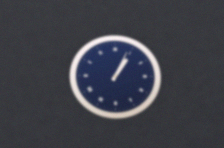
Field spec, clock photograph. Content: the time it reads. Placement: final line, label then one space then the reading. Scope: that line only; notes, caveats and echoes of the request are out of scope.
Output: 1:04
